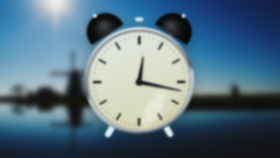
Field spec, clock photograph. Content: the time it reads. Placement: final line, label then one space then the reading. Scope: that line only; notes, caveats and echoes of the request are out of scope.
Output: 12:17
